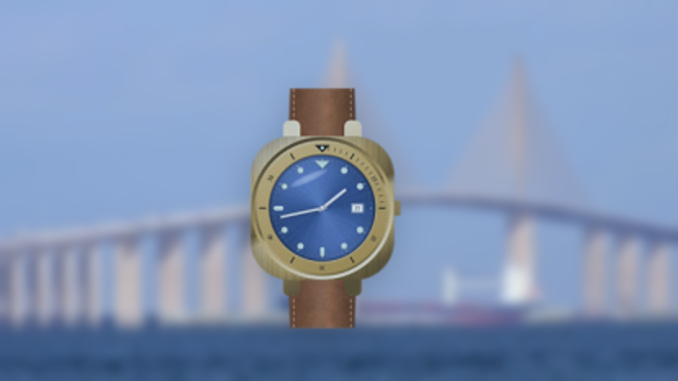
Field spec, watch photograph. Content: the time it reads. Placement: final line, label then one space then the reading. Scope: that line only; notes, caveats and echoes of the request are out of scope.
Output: 1:43
